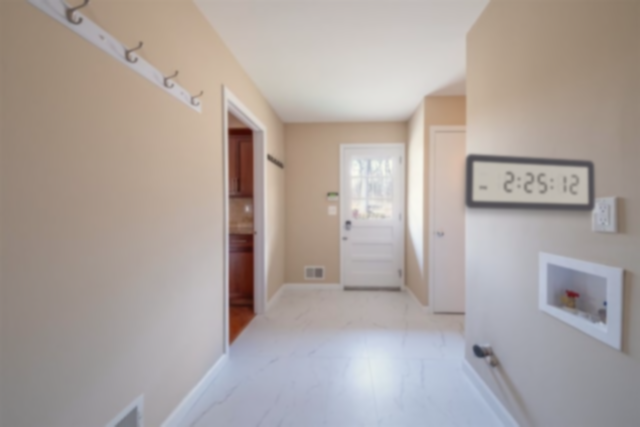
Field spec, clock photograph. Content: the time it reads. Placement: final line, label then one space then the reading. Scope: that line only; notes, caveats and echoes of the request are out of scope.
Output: 2:25:12
